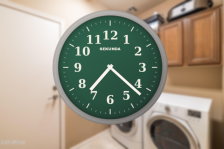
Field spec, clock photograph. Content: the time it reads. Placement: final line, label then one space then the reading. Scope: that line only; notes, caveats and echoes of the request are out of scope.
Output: 7:22
